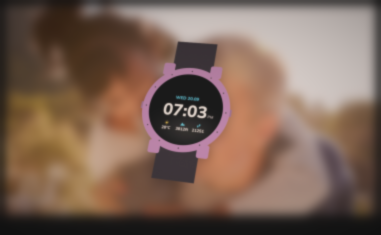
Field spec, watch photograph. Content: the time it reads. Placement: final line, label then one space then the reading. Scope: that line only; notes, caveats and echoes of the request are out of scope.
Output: 7:03
